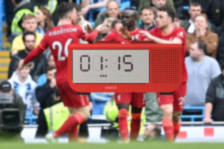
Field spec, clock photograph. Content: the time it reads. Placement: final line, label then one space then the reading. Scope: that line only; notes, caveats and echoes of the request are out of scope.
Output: 1:15
